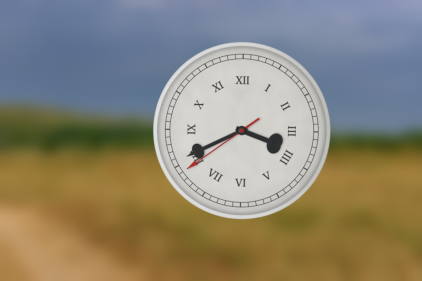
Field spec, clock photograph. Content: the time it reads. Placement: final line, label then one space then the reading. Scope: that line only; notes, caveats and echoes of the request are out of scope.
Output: 3:40:39
